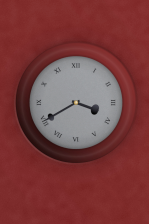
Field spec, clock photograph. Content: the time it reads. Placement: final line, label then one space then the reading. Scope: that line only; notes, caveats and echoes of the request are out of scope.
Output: 3:40
